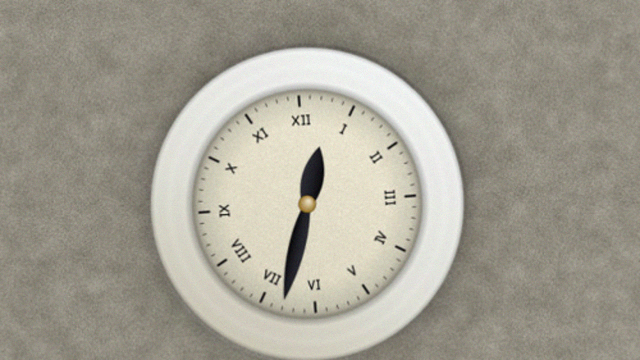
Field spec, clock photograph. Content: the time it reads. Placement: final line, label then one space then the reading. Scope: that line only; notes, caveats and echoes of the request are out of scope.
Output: 12:33
